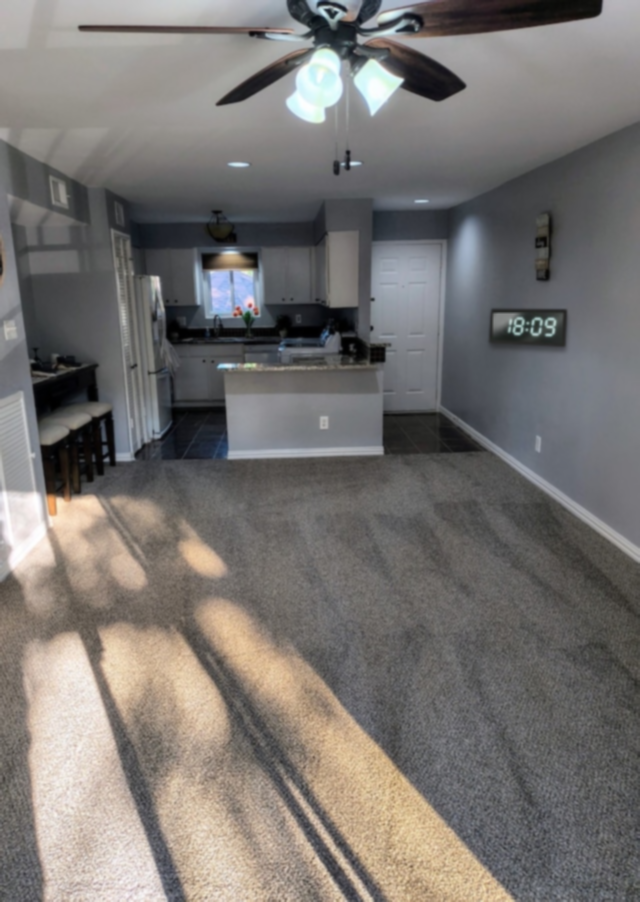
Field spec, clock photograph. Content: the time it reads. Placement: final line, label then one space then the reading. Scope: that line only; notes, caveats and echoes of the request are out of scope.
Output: 18:09
